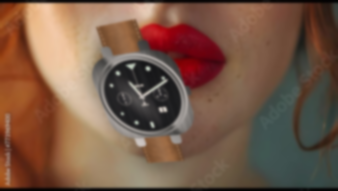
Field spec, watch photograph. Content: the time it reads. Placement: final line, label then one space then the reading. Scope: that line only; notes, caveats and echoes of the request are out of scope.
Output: 11:11
